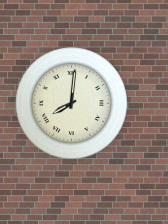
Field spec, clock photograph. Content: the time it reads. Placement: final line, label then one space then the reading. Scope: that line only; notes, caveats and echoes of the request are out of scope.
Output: 8:01
